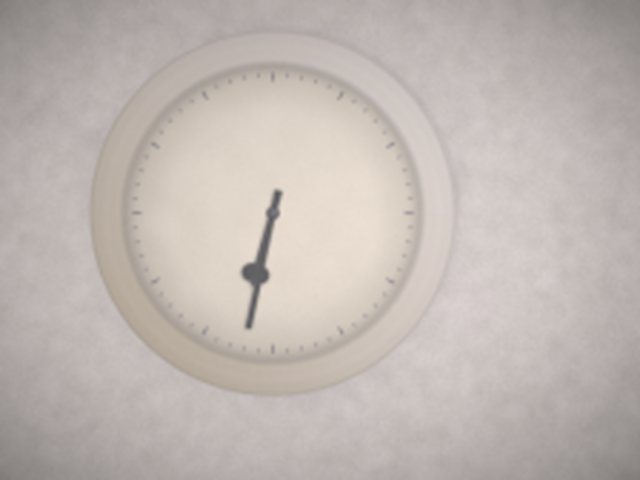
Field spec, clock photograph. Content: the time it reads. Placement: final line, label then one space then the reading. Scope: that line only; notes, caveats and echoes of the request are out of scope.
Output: 6:32
